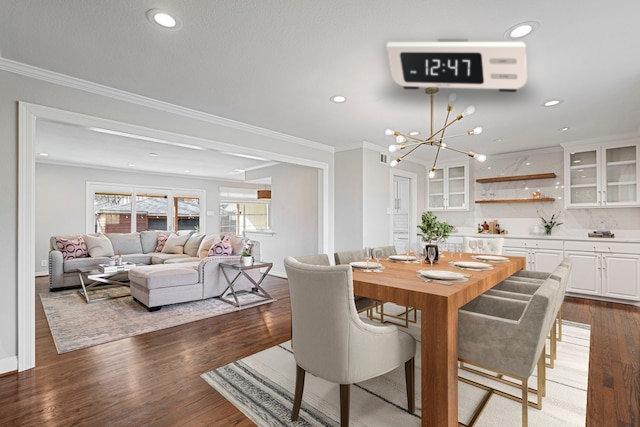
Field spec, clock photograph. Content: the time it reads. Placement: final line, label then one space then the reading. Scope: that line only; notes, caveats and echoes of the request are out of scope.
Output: 12:47
